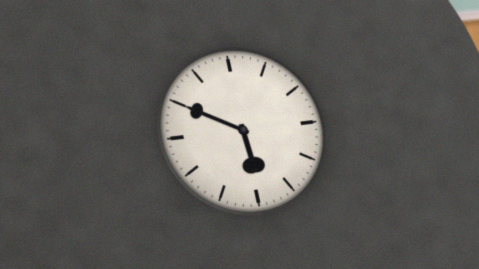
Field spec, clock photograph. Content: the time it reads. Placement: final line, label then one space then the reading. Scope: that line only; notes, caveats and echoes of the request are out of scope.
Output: 5:50
